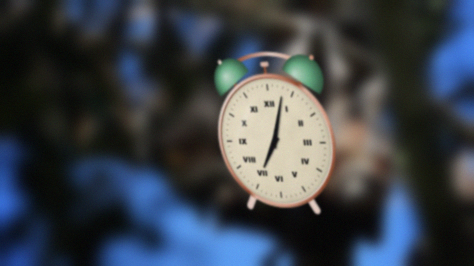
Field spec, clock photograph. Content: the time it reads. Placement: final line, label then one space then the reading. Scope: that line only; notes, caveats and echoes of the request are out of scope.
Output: 7:03
